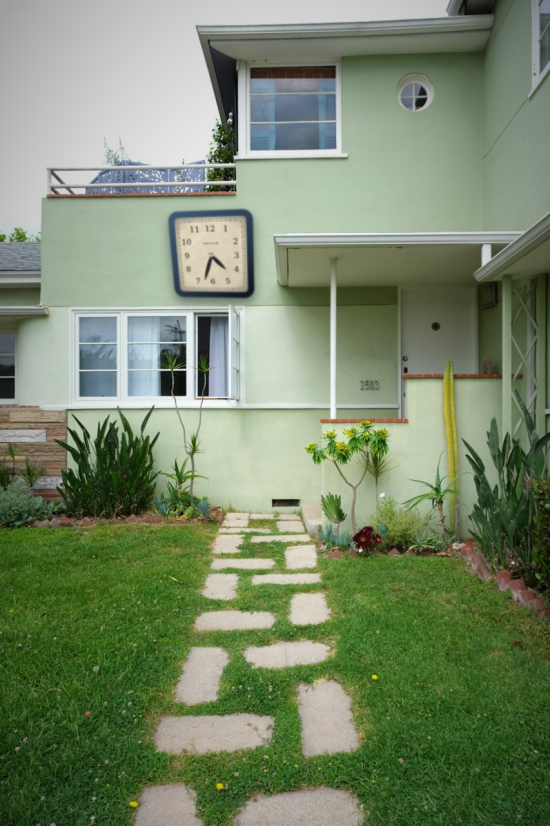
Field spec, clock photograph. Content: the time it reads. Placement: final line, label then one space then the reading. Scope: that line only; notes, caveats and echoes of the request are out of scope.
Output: 4:33
